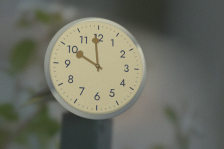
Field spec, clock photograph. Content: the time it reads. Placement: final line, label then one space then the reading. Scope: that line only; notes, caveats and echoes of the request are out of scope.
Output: 9:59
